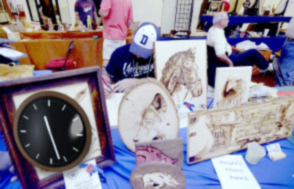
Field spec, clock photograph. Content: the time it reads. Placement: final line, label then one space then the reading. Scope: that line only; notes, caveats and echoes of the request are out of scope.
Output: 11:27
